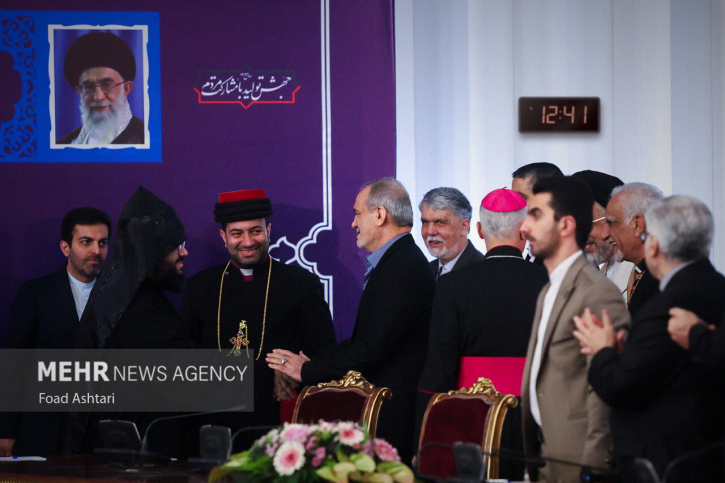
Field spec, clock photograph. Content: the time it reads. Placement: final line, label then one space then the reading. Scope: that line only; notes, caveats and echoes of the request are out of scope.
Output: 12:41
